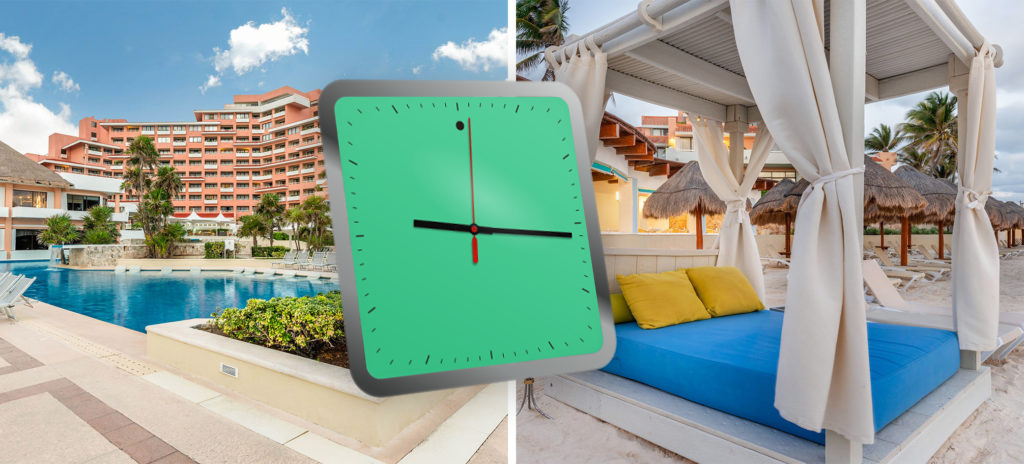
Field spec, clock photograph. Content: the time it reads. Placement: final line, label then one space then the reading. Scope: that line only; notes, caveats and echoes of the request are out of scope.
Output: 9:16:01
